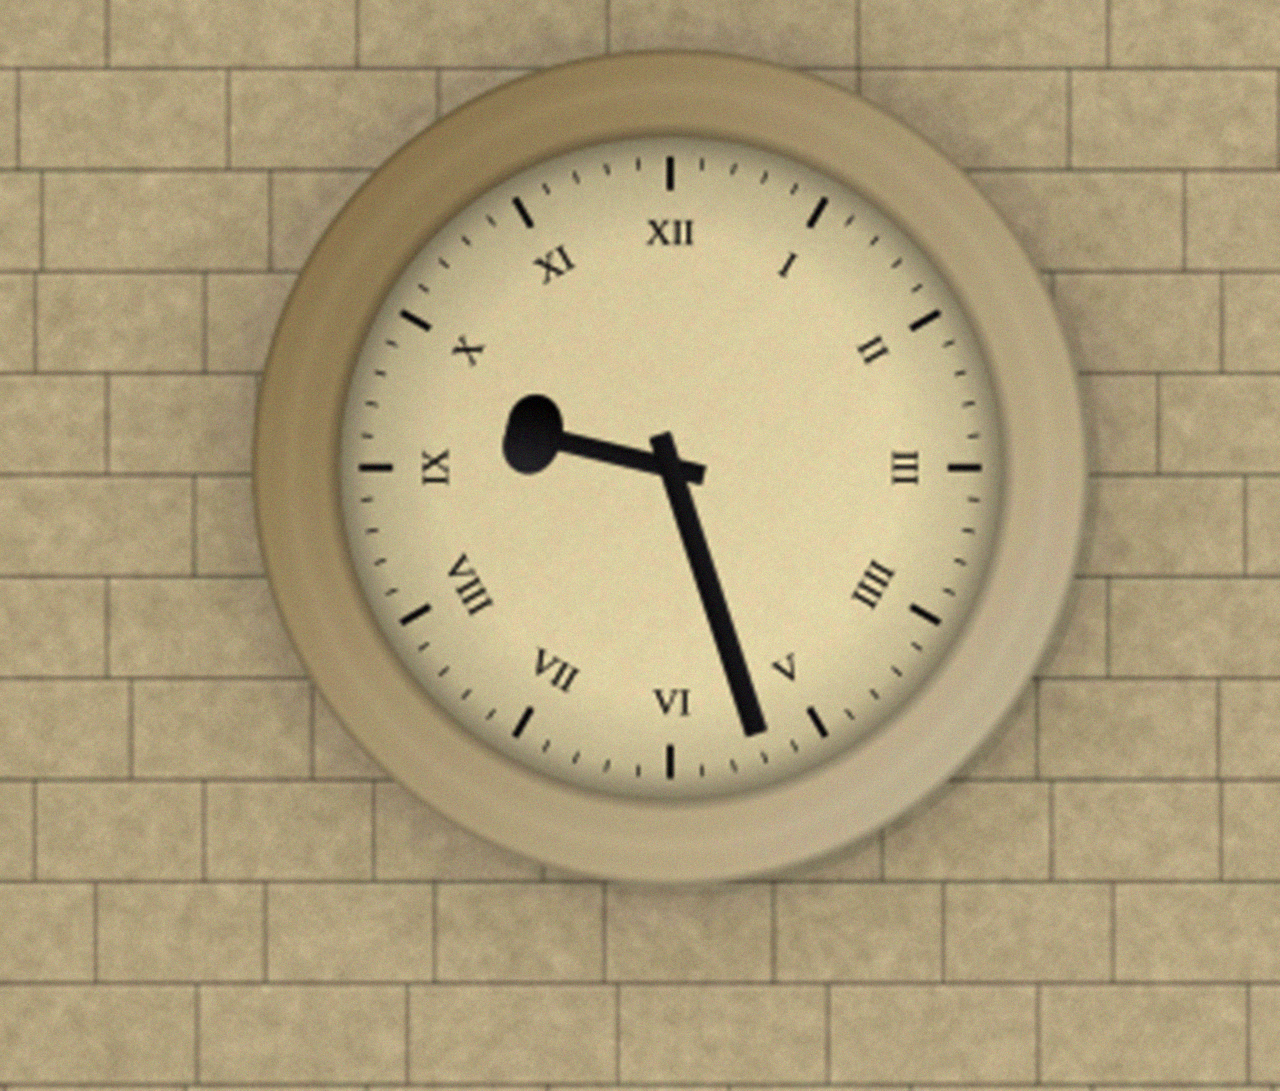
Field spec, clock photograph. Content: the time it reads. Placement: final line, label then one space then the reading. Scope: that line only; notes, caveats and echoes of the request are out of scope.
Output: 9:27
